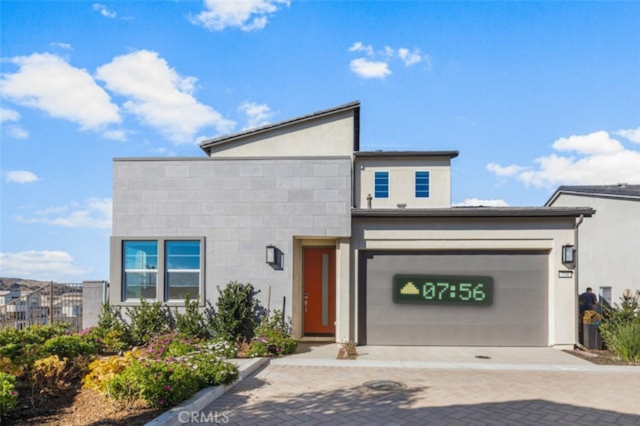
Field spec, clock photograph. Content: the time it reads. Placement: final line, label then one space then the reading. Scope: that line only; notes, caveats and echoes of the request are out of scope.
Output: 7:56
